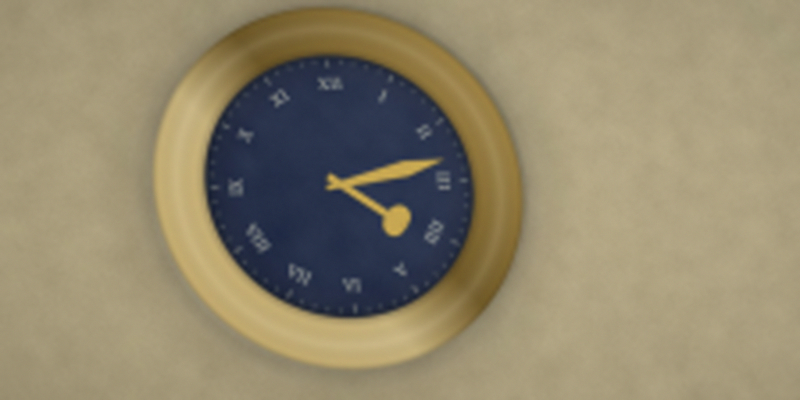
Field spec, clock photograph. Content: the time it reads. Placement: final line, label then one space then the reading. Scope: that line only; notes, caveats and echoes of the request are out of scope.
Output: 4:13
